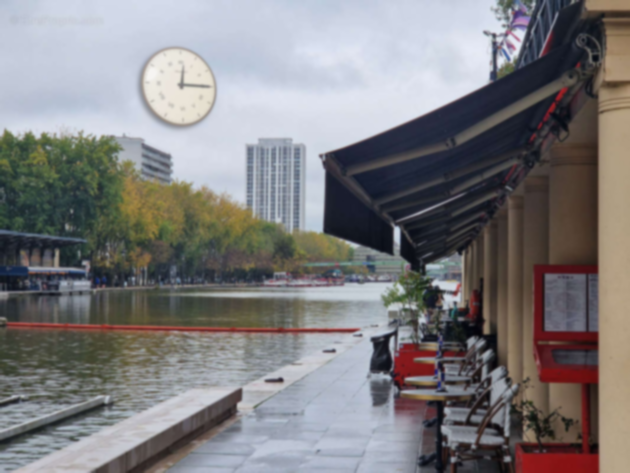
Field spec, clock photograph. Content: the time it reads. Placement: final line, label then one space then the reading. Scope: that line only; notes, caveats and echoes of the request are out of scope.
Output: 12:15
